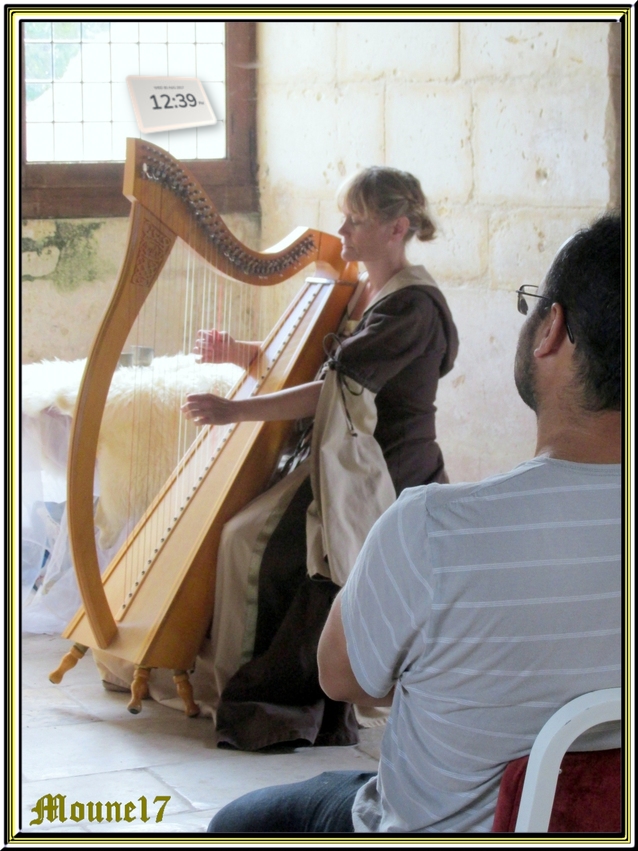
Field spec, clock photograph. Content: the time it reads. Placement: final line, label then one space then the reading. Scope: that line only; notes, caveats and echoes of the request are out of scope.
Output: 12:39
